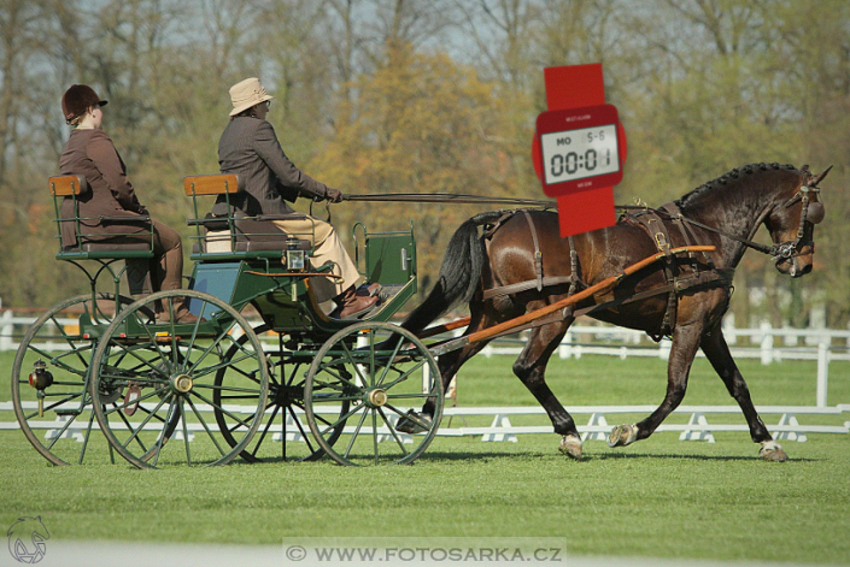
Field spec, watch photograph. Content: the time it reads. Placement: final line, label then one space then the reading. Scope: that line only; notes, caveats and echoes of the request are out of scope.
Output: 0:01
